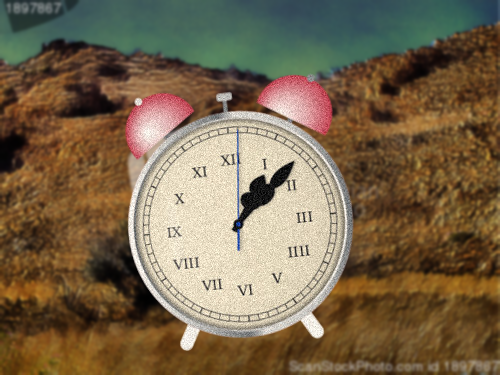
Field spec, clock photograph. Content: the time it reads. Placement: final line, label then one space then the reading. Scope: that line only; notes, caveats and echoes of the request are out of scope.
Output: 1:08:01
